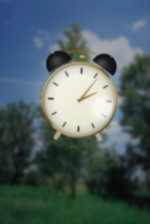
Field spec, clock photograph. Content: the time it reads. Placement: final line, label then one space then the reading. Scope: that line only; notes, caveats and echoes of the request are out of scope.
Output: 2:06
